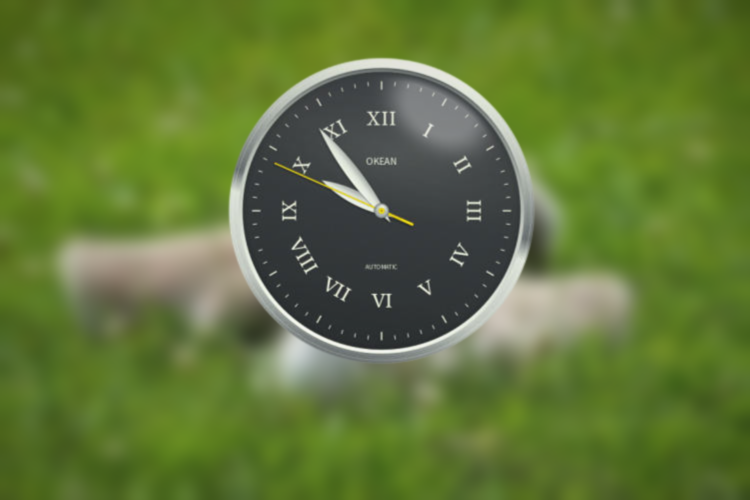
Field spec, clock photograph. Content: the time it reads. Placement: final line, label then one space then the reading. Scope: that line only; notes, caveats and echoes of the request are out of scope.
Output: 9:53:49
